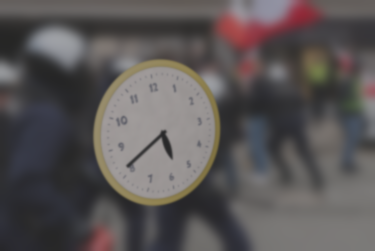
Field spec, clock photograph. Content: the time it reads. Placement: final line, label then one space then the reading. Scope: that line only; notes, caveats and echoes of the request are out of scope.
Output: 5:41
